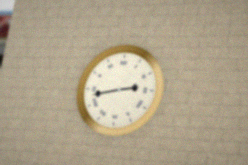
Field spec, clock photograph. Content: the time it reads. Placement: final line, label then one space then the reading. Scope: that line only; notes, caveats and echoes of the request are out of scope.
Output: 2:43
